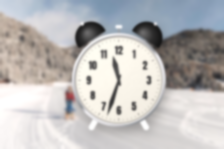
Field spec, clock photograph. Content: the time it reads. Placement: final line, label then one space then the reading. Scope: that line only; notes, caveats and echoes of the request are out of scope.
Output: 11:33
